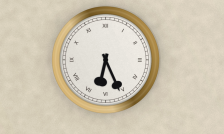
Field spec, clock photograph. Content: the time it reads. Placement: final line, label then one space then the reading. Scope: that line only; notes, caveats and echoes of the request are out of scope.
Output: 6:26
